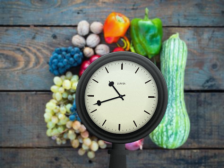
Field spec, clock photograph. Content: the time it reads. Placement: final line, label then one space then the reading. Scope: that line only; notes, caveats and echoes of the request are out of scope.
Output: 10:42
